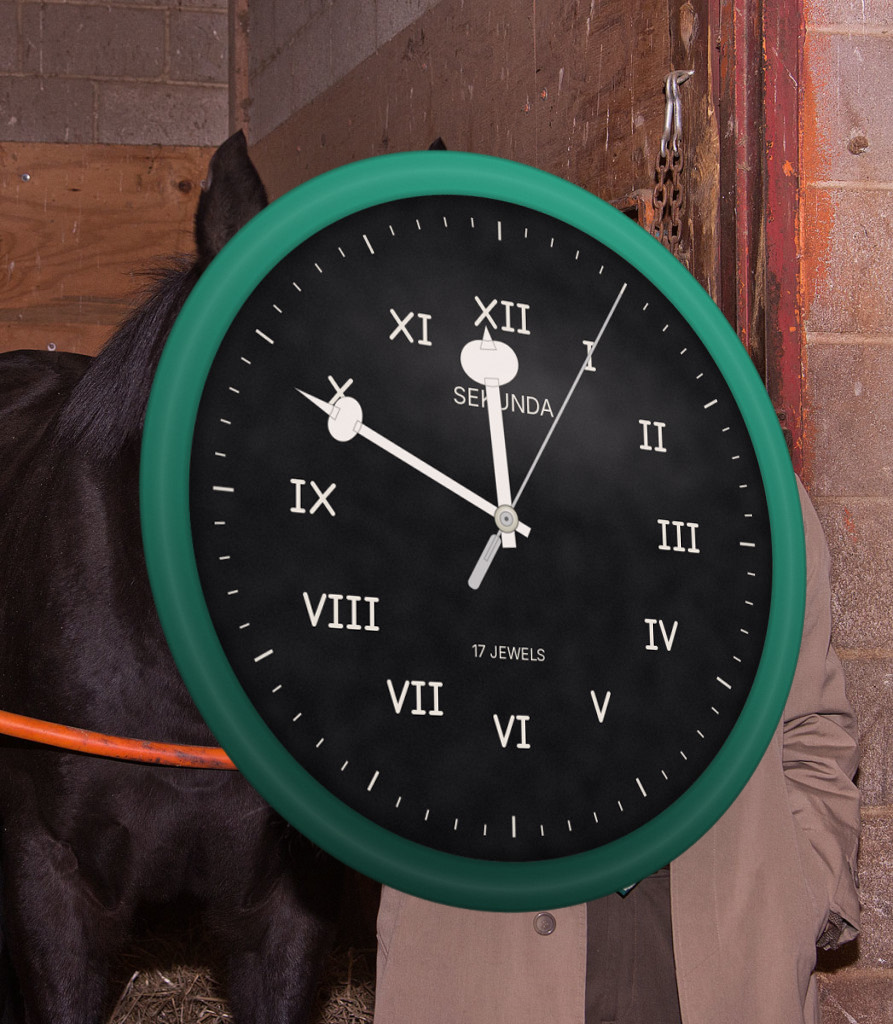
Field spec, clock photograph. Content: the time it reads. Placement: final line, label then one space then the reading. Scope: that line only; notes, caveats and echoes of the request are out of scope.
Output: 11:49:05
